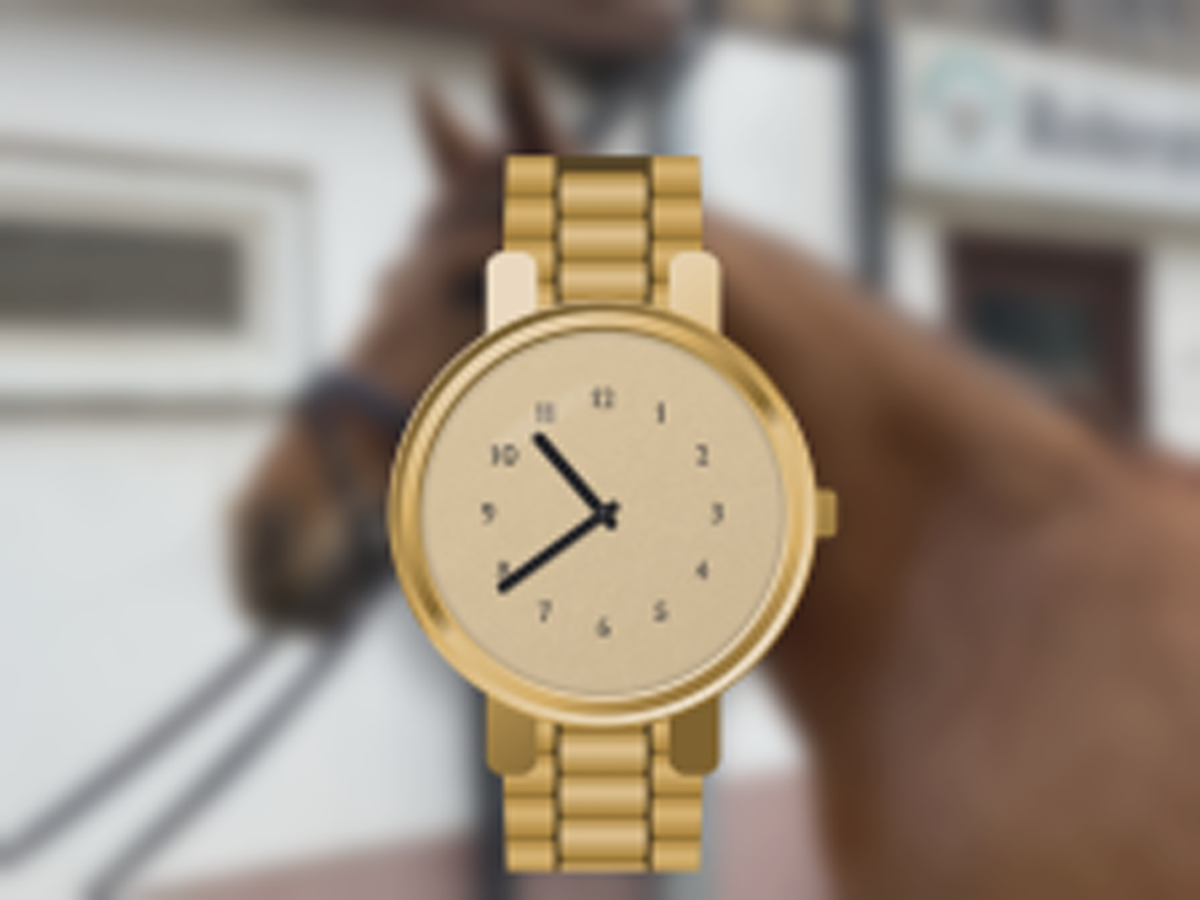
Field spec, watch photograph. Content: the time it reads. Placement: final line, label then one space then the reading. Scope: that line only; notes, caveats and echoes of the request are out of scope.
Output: 10:39
